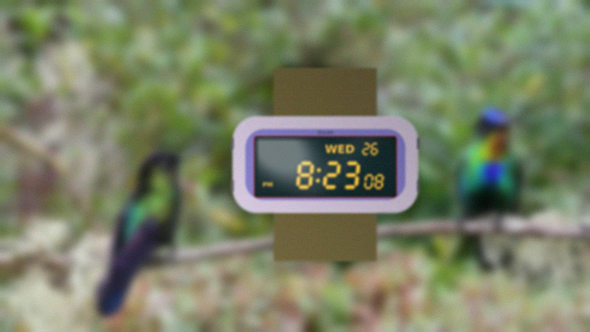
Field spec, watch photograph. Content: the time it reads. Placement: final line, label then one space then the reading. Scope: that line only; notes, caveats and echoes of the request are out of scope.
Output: 8:23:08
